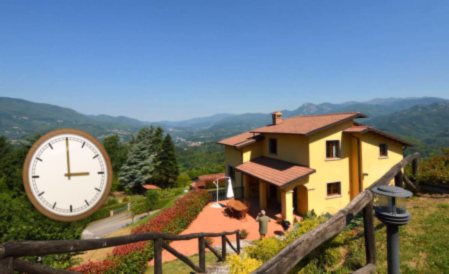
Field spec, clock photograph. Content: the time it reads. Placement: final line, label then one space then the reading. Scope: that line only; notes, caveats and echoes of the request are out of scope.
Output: 3:00
